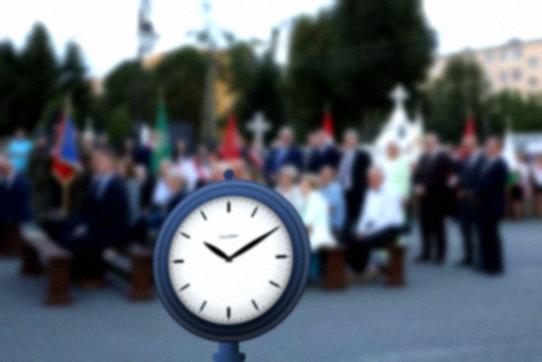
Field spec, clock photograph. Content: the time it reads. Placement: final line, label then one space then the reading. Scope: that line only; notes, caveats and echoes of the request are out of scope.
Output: 10:10
